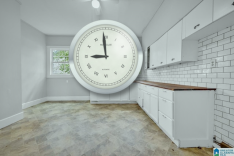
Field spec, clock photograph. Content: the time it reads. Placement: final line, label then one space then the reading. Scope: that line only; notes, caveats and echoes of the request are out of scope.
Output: 8:59
